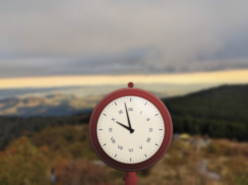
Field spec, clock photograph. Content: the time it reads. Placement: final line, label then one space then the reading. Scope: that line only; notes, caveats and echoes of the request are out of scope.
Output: 9:58
